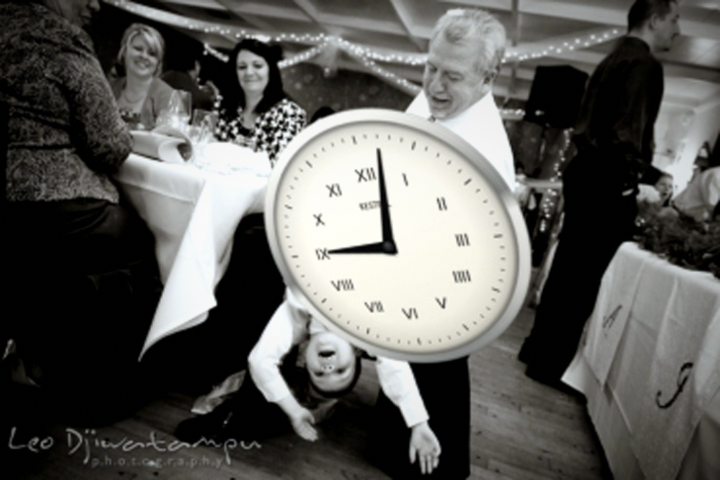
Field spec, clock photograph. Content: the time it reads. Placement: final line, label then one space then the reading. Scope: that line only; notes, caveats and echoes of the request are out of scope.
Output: 9:02
